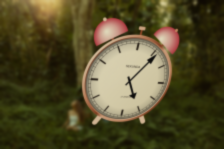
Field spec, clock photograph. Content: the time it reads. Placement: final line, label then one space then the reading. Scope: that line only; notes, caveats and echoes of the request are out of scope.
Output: 5:06
